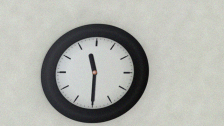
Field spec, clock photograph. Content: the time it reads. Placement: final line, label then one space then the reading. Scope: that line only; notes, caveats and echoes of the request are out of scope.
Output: 11:30
